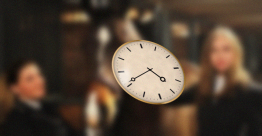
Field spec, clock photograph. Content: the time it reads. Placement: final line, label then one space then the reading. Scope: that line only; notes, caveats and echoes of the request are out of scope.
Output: 4:41
